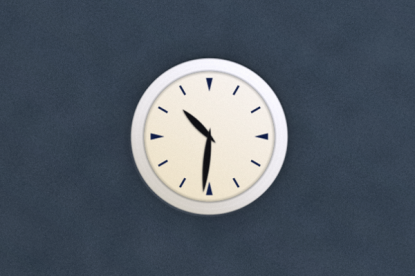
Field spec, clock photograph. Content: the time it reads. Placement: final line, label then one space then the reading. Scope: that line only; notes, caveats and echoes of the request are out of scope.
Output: 10:31
